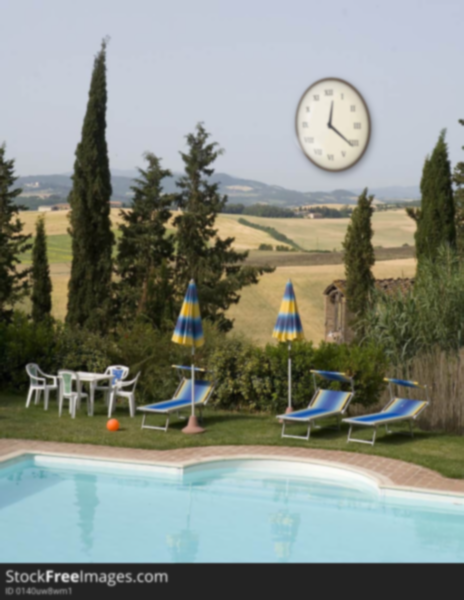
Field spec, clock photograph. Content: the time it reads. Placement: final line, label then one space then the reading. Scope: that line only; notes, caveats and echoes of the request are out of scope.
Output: 12:21
